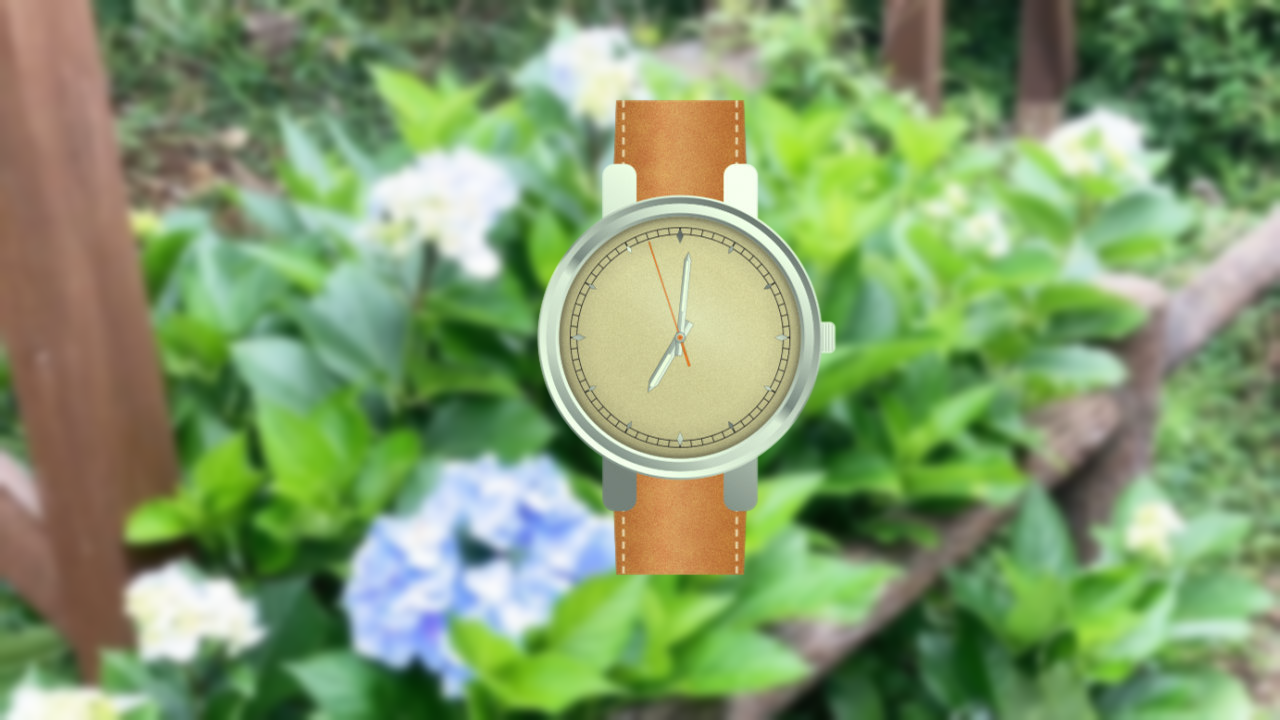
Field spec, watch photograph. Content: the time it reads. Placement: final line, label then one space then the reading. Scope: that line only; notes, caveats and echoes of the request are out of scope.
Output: 7:00:57
